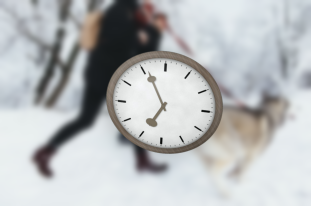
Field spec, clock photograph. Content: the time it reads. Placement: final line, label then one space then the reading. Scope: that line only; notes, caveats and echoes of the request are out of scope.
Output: 6:56
